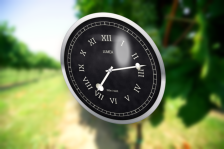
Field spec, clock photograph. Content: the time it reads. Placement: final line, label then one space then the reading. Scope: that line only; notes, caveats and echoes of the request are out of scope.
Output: 7:13
